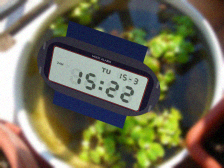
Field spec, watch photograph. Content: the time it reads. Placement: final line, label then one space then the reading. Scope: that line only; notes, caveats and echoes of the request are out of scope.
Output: 15:22
